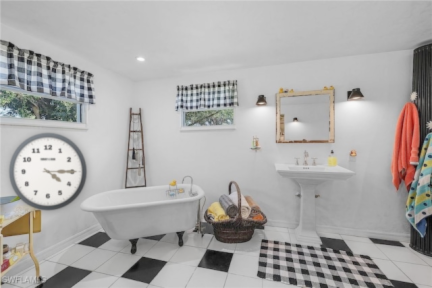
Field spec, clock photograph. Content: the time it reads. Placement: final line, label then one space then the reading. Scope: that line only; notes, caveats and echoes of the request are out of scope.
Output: 4:15
